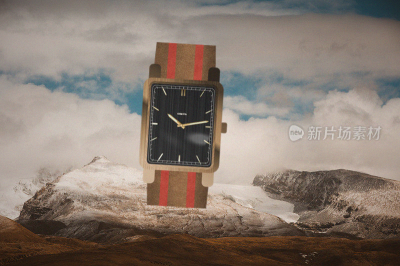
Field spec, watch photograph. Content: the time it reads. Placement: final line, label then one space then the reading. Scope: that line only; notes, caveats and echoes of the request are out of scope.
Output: 10:13
